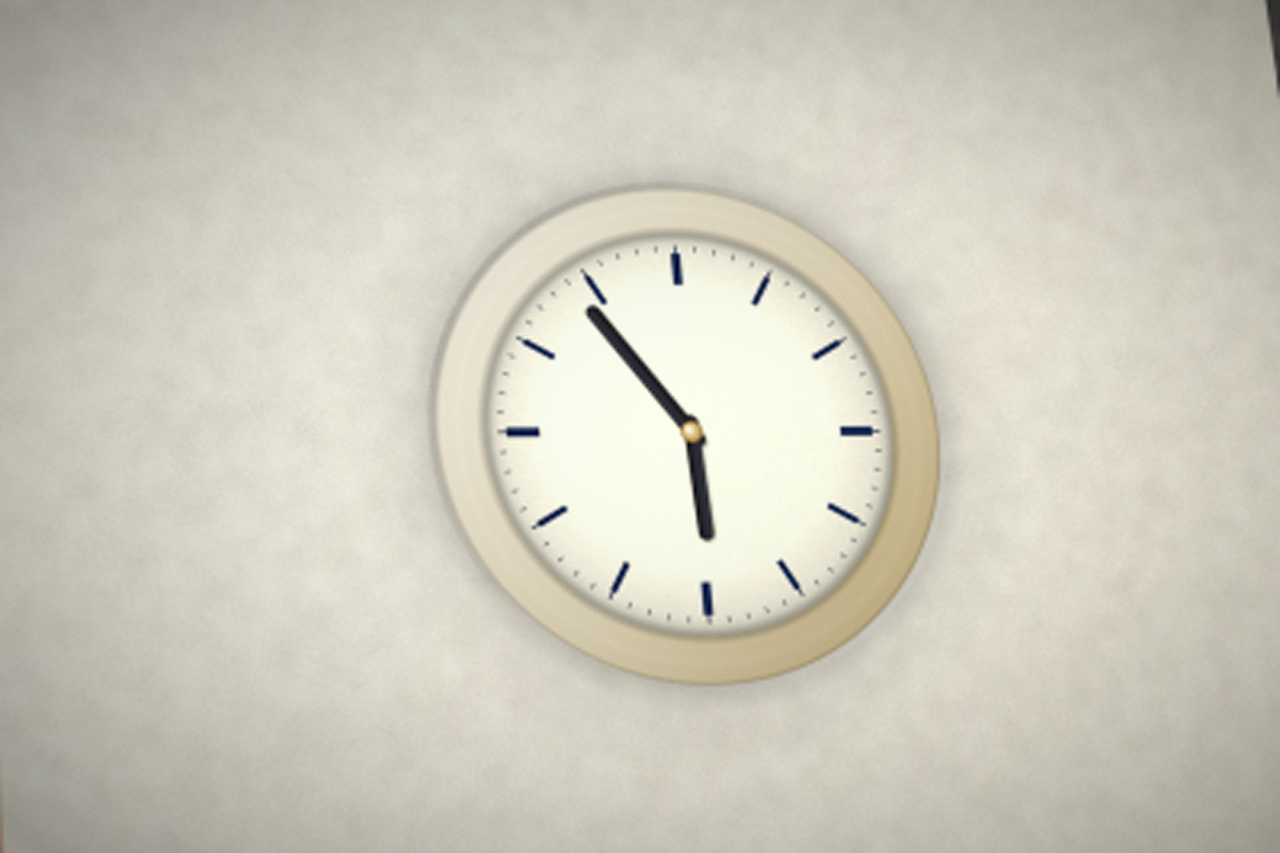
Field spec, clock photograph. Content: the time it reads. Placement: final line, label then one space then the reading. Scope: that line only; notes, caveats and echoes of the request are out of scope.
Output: 5:54
